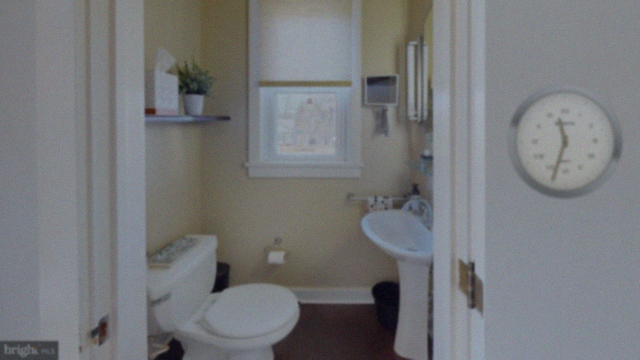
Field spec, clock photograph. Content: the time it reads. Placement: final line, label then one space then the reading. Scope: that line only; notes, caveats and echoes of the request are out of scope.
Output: 11:33
